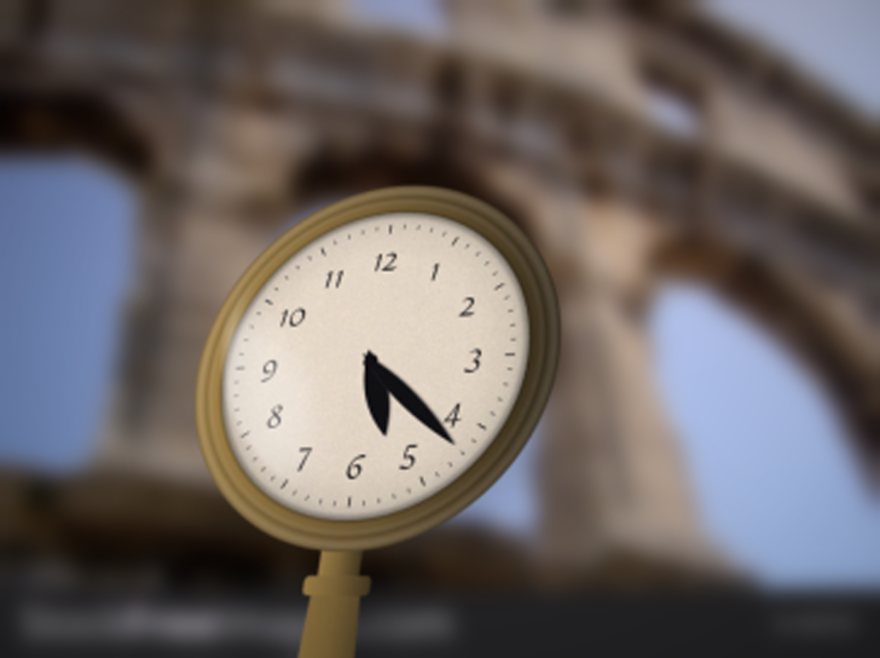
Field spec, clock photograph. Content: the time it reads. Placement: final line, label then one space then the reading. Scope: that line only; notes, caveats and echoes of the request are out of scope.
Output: 5:22
